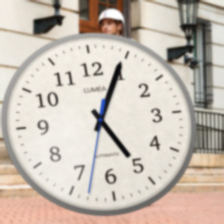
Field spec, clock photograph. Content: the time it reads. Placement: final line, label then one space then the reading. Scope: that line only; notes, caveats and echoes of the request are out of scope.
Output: 5:04:33
